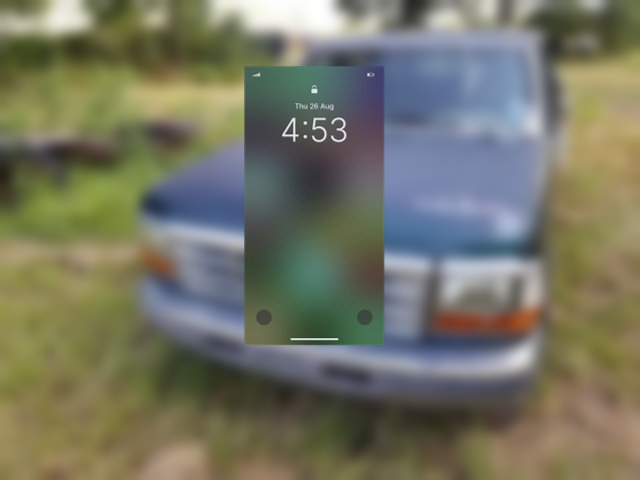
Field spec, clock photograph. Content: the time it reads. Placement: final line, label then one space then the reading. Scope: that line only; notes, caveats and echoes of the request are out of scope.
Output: 4:53
